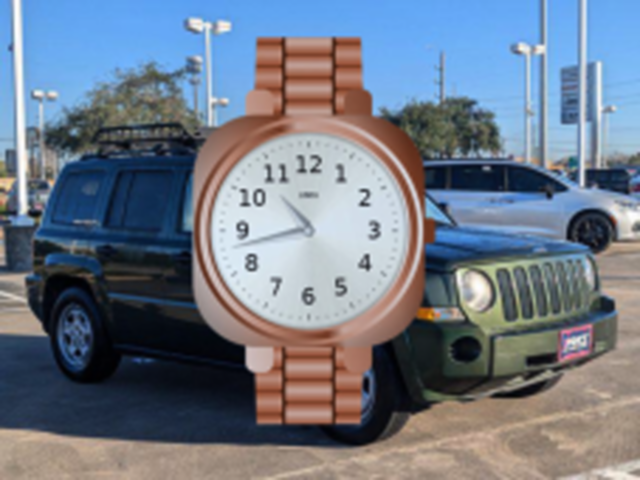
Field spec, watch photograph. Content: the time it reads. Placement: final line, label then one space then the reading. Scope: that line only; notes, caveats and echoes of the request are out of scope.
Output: 10:43
